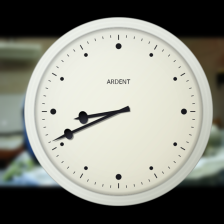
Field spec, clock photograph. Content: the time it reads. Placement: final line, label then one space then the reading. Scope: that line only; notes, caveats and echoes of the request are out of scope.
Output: 8:41
